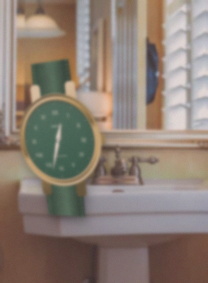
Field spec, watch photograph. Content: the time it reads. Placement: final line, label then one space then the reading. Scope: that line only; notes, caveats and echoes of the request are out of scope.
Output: 12:33
